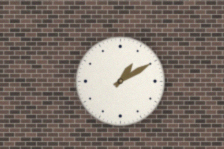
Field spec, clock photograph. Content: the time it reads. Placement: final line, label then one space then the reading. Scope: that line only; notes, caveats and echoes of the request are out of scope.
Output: 1:10
